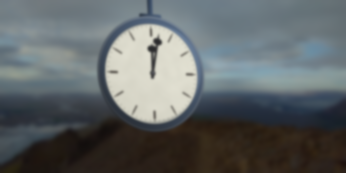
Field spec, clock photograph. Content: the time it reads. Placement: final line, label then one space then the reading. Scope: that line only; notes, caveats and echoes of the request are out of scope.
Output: 12:02
